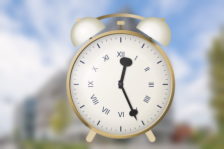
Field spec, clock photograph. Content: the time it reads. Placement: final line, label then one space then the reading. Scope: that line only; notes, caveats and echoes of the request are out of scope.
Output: 12:26
